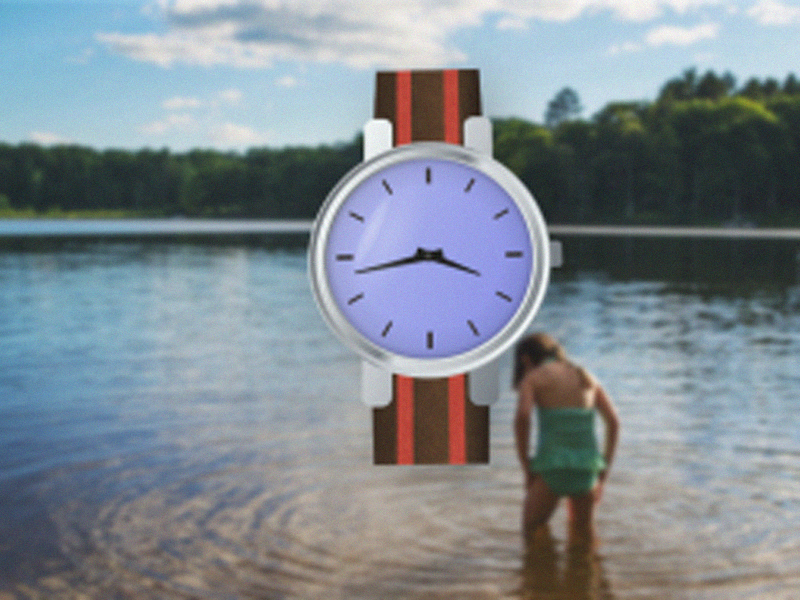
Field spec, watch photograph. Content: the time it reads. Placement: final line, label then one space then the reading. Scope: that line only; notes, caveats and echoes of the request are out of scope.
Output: 3:43
